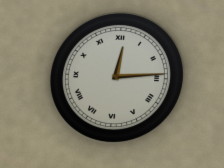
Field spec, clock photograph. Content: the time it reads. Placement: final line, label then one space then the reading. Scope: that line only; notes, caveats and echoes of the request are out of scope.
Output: 12:14
